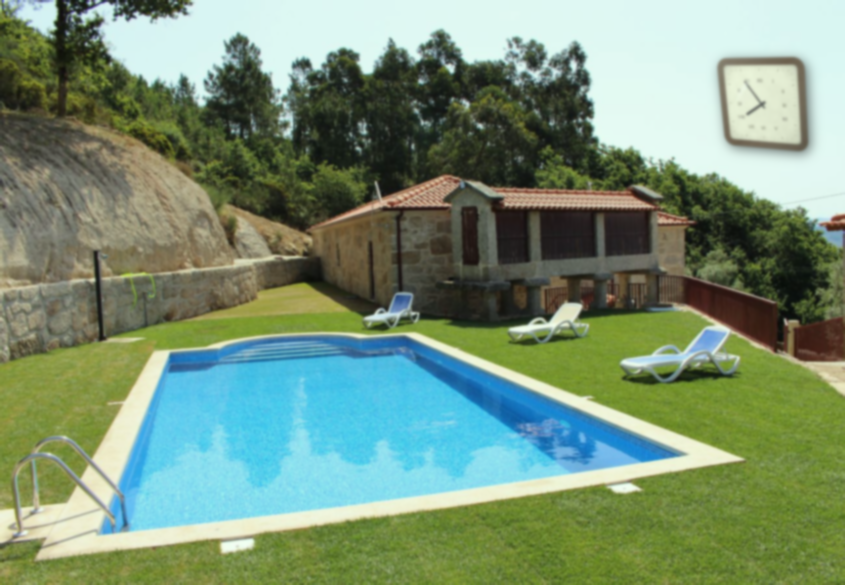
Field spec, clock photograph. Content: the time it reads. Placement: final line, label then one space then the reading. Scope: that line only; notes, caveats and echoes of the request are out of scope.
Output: 7:54
